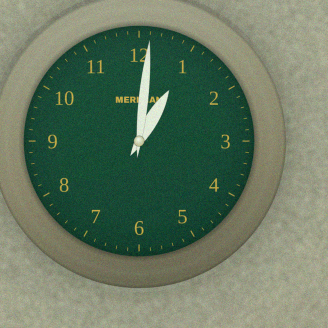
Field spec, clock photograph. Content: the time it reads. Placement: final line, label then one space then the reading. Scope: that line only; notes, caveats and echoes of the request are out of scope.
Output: 1:01
